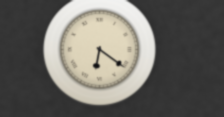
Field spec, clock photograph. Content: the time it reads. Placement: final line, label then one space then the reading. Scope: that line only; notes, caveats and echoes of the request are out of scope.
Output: 6:21
